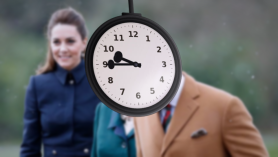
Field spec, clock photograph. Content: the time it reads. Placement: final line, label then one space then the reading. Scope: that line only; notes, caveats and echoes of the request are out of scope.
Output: 9:45
